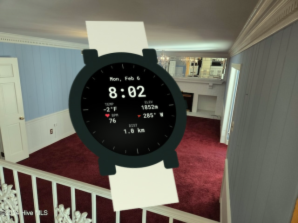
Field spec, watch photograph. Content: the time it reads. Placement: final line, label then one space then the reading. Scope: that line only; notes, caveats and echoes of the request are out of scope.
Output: 8:02
